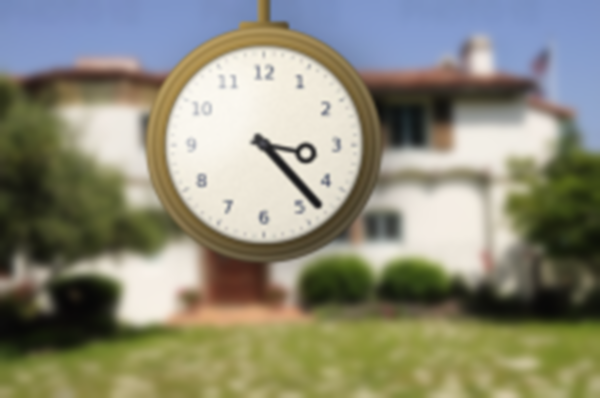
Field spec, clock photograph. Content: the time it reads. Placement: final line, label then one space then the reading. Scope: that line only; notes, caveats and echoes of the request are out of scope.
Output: 3:23
